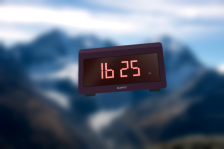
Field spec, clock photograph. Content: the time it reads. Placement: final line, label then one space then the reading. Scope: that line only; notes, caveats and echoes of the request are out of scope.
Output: 16:25
